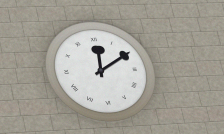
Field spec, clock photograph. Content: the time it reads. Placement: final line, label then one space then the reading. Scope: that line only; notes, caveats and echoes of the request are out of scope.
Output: 12:10
